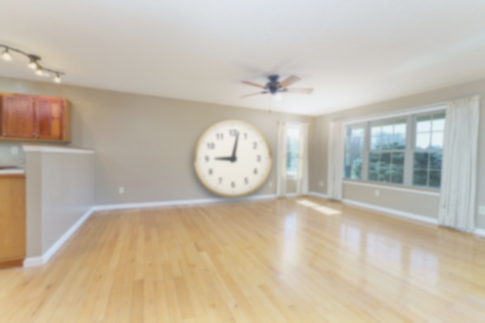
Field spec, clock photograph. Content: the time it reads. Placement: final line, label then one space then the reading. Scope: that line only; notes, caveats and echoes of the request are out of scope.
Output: 9:02
